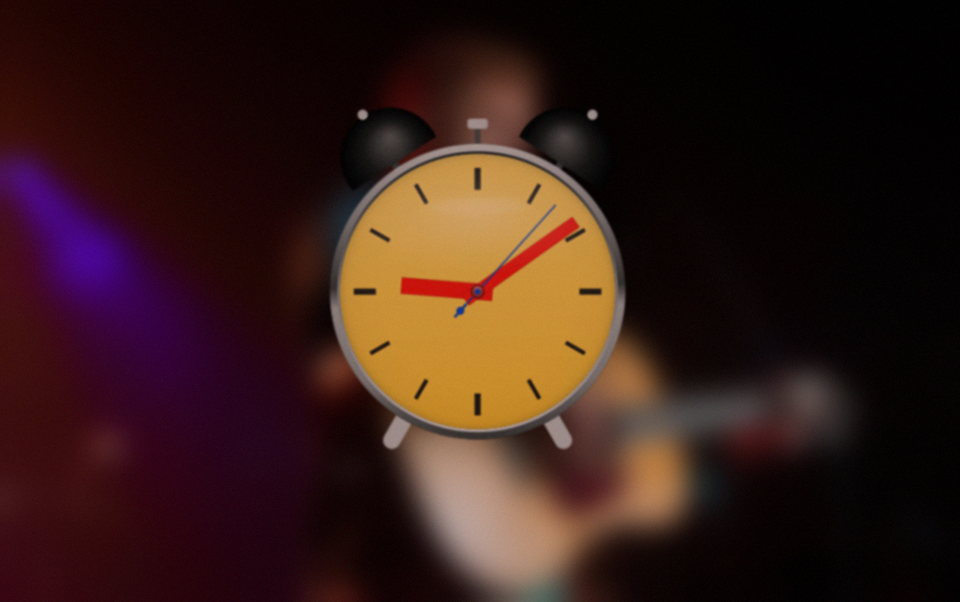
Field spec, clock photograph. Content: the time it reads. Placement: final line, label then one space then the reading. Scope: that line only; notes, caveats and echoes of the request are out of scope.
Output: 9:09:07
